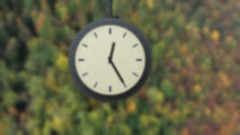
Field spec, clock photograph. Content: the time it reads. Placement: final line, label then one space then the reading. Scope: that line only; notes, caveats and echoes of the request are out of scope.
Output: 12:25
